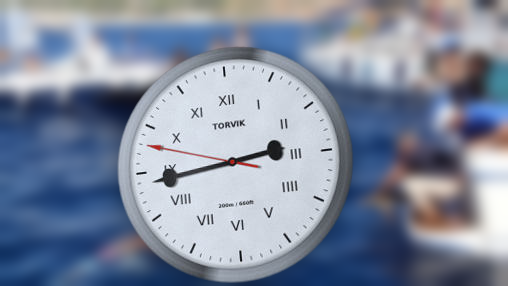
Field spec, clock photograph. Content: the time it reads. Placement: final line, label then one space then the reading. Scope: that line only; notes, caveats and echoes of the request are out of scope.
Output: 2:43:48
